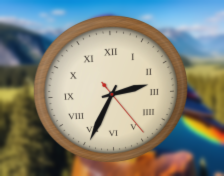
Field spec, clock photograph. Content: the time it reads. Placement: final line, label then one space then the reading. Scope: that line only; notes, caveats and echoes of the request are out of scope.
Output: 2:34:24
